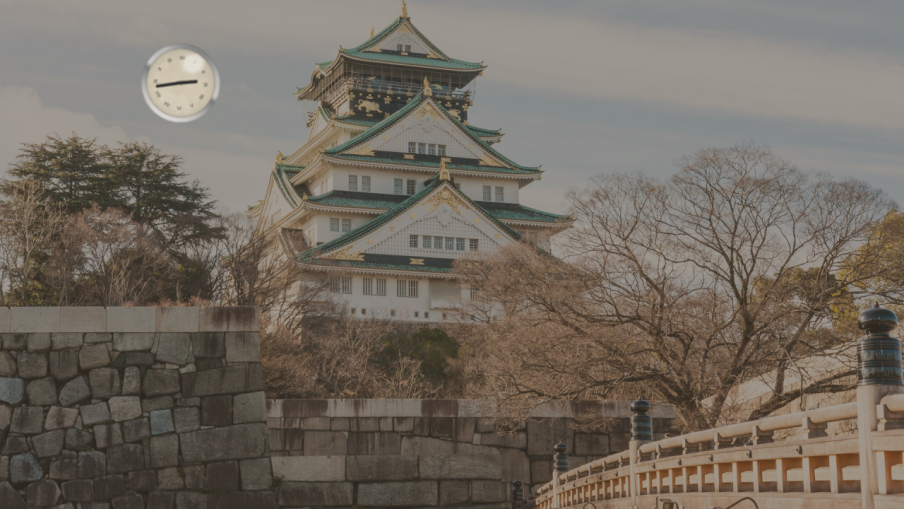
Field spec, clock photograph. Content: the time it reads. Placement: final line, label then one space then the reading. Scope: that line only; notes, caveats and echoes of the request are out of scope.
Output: 2:43
